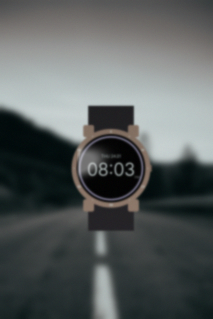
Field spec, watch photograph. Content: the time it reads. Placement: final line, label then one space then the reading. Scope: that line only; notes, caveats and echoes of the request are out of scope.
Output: 8:03
